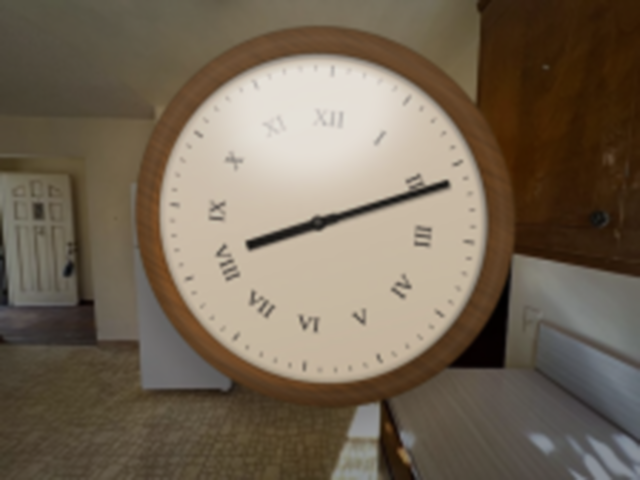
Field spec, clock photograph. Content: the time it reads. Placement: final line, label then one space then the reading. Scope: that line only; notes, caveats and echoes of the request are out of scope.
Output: 8:11
